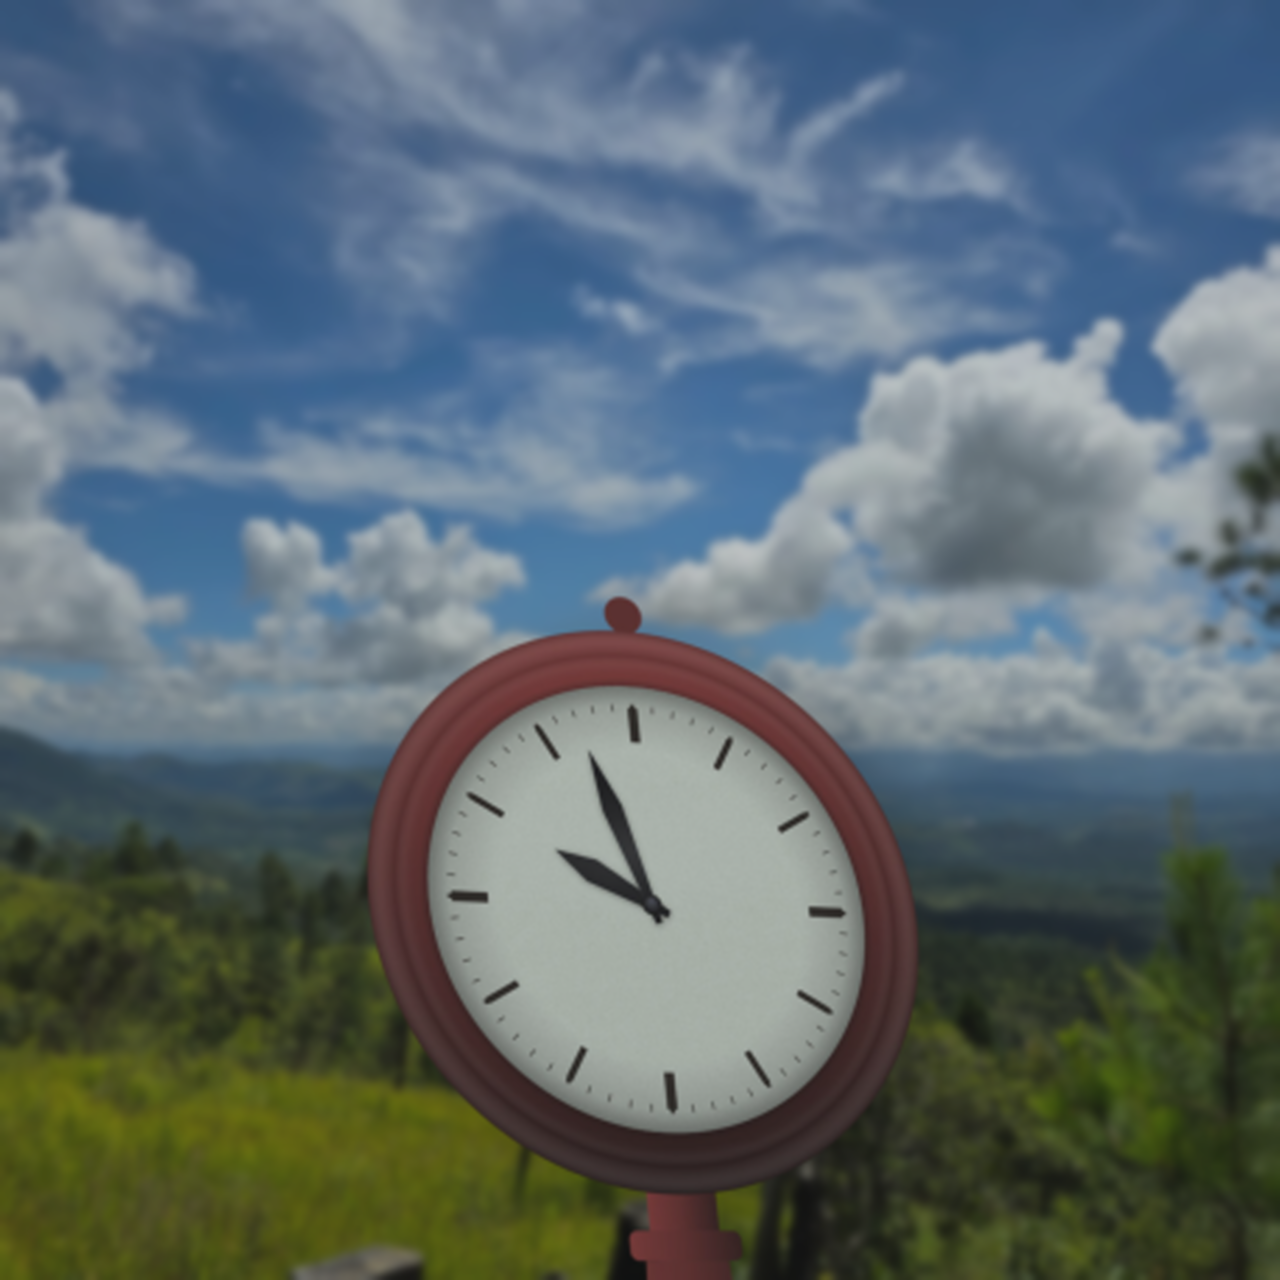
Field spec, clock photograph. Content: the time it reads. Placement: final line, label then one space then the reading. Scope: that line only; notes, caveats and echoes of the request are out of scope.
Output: 9:57
